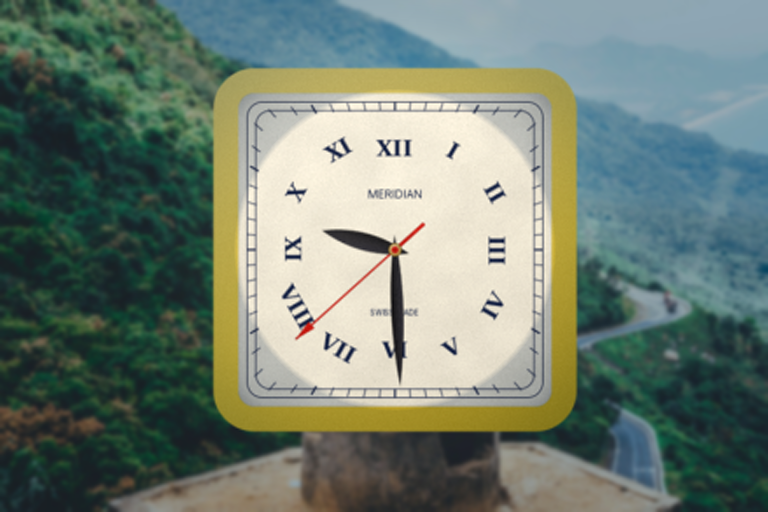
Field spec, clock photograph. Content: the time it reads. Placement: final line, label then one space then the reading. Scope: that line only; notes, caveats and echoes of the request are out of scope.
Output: 9:29:38
